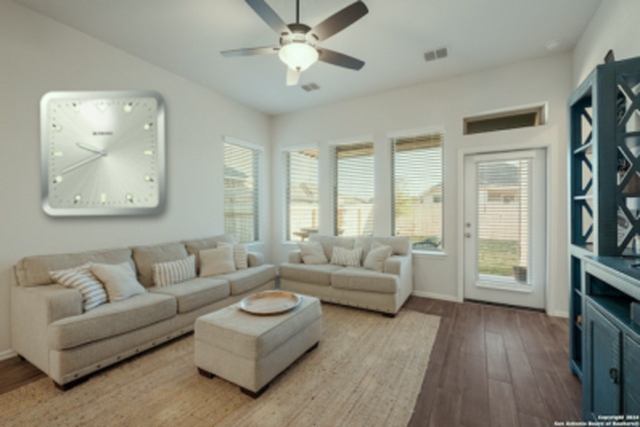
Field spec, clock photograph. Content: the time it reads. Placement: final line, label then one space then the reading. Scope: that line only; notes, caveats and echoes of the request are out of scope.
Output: 9:41
